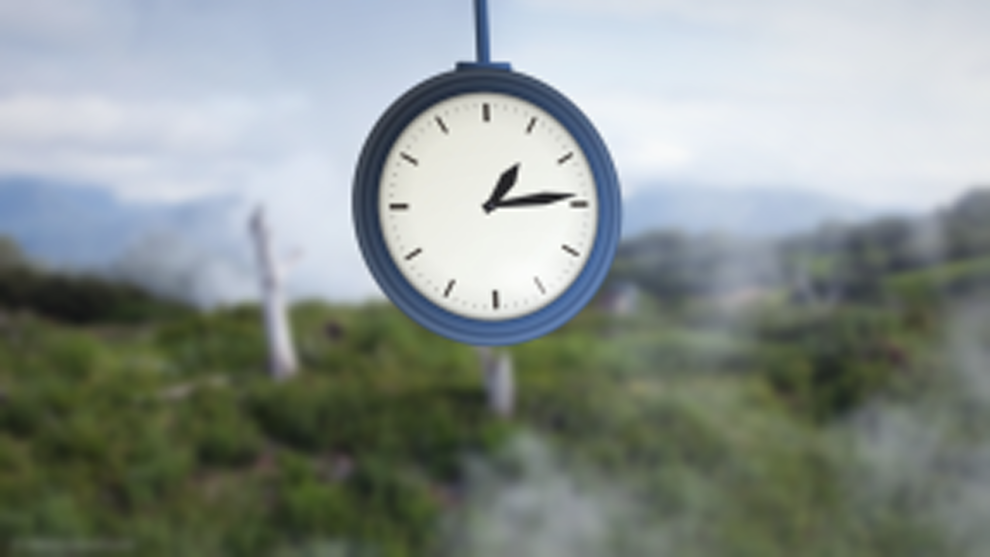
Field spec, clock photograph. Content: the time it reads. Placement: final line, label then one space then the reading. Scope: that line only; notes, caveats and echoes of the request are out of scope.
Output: 1:14
